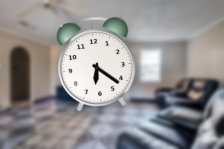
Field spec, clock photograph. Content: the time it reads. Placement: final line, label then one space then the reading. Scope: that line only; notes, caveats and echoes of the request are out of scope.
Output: 6:22
